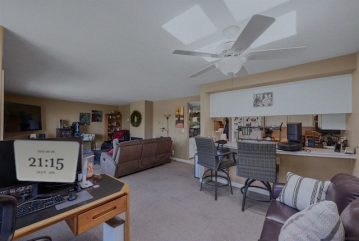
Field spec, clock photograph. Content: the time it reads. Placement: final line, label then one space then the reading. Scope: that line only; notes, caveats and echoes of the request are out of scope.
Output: 21:15
